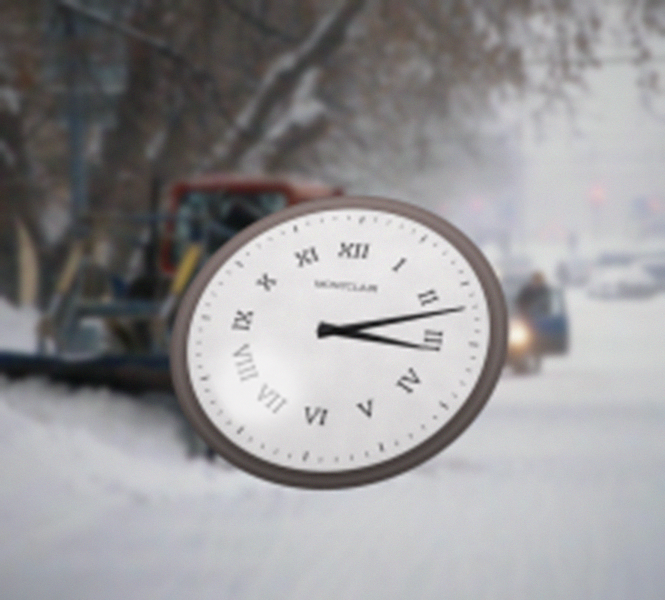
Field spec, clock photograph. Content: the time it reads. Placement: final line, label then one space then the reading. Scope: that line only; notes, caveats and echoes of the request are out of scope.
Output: 3:12
